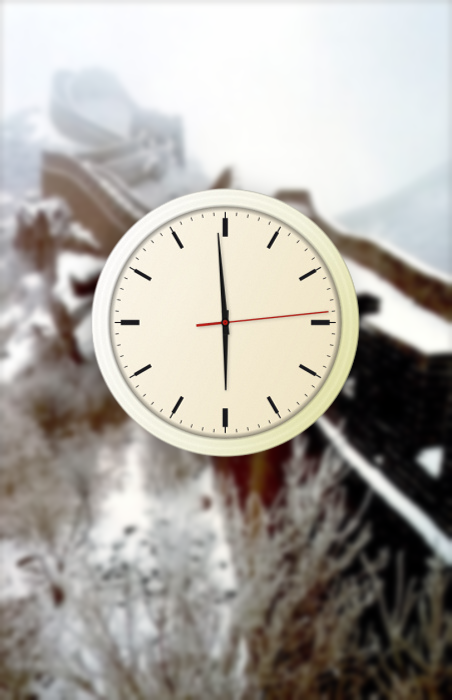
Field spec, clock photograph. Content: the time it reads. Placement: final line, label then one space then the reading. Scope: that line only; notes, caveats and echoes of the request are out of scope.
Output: 5:59:14
